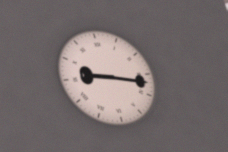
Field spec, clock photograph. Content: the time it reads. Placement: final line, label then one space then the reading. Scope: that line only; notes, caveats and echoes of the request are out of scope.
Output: 9:17
